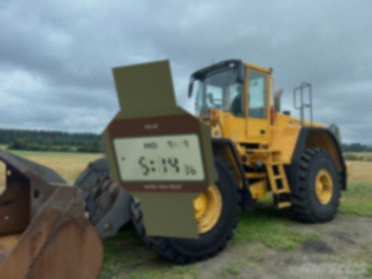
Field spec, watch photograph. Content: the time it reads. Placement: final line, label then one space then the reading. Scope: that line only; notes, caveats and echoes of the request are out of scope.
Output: 5:14
